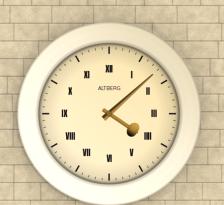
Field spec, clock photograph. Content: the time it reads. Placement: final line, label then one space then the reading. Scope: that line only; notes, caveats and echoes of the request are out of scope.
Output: 4:08
